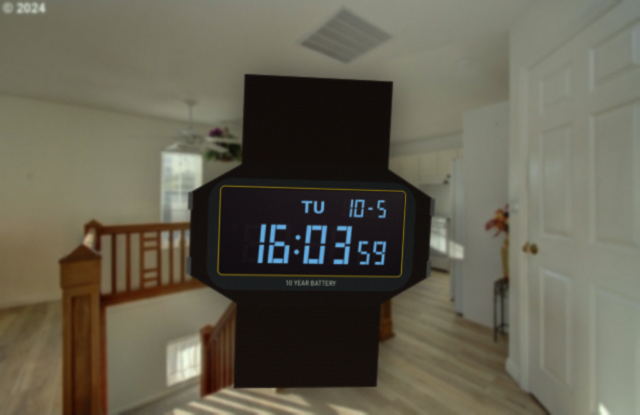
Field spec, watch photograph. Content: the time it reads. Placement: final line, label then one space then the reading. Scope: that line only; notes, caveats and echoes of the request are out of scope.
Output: 16:03:59
